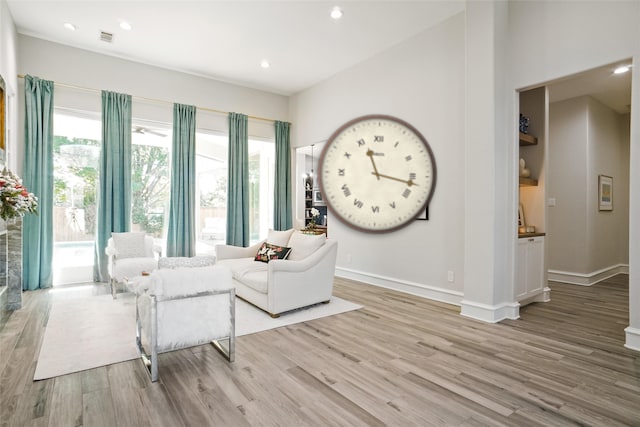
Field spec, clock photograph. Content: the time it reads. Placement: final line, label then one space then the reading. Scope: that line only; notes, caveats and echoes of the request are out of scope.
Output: 11:17
